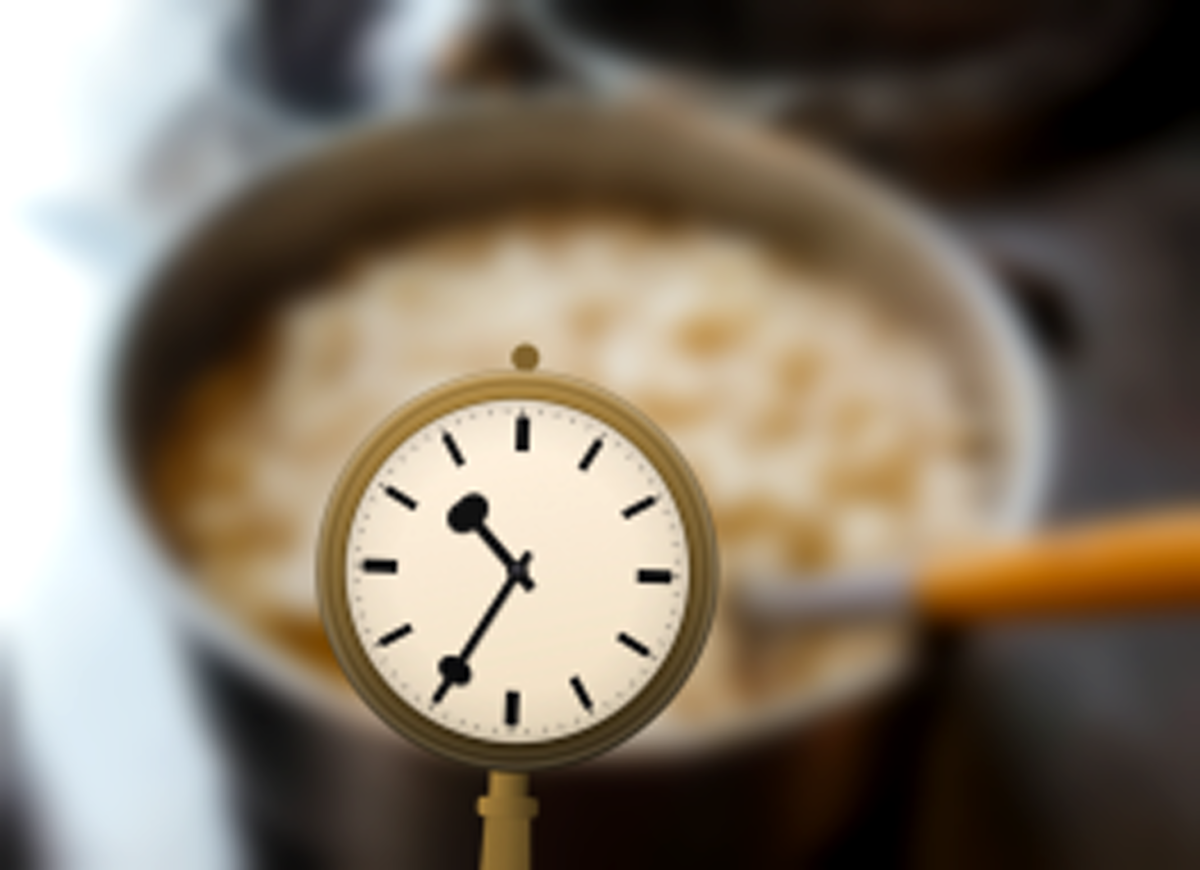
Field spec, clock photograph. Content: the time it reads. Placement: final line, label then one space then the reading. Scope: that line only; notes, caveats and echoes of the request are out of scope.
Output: 10:35
